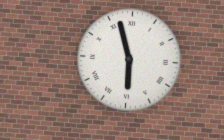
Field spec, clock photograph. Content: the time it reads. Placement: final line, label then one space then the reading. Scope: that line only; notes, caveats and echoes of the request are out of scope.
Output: 5:57
